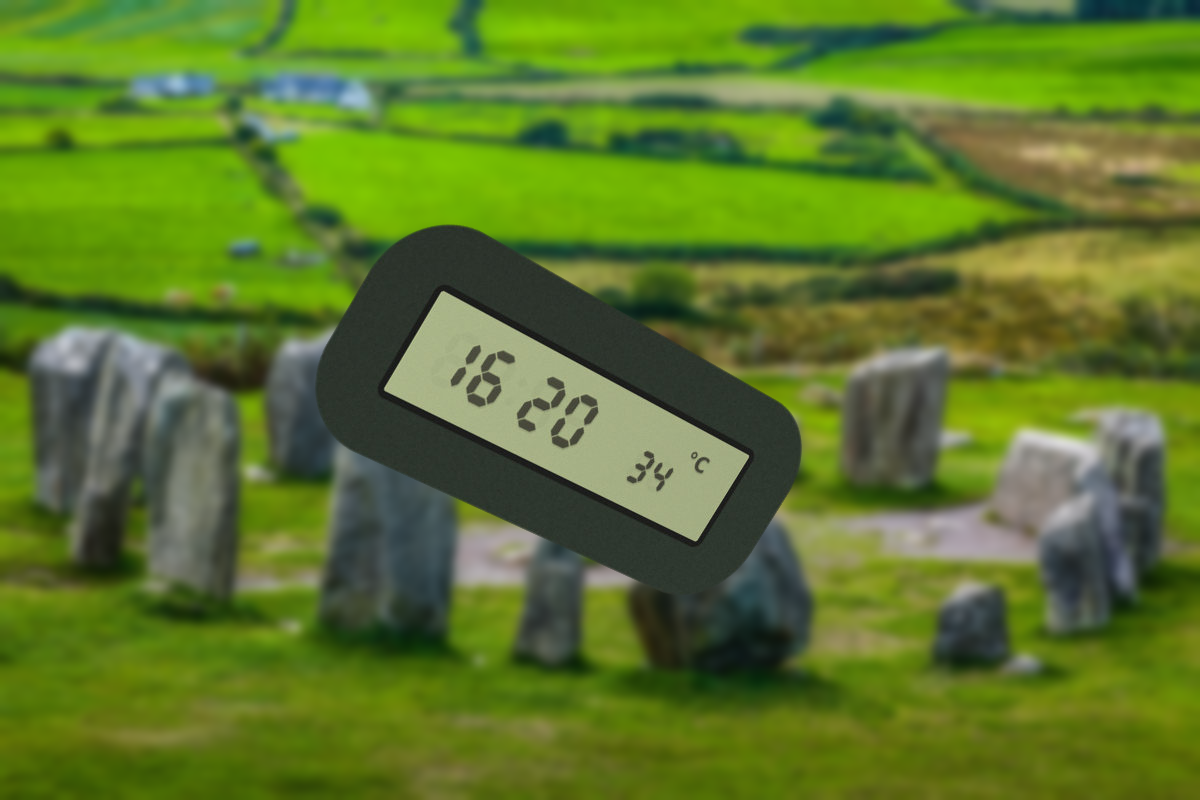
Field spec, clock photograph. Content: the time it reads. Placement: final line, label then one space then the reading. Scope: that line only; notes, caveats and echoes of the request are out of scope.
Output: 16:20
